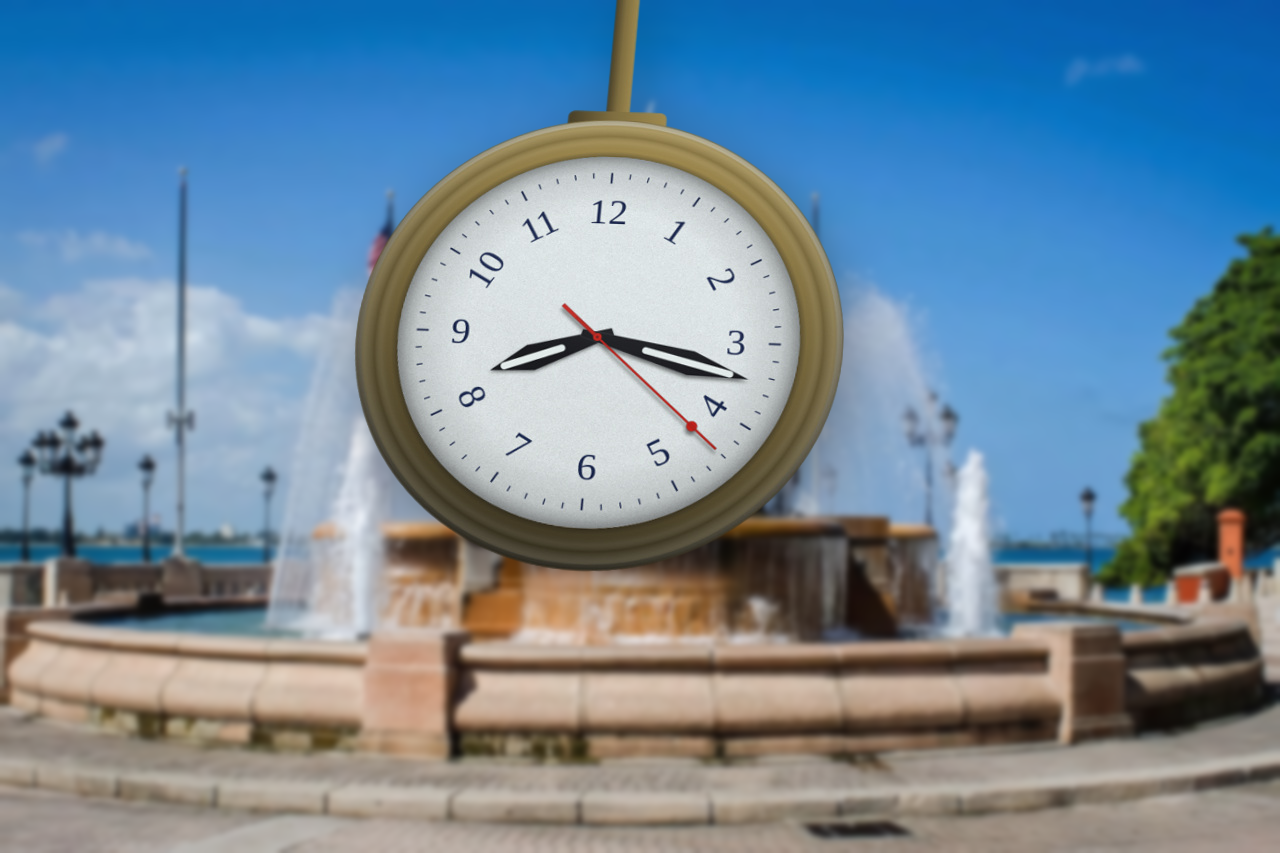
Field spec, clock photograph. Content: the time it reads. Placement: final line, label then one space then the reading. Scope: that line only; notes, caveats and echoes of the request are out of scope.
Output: 8:17:22
